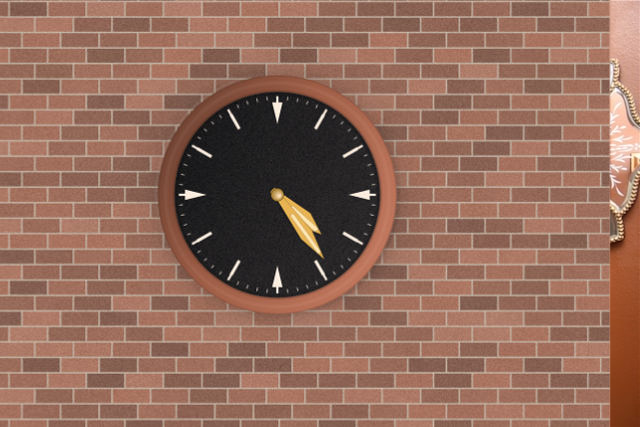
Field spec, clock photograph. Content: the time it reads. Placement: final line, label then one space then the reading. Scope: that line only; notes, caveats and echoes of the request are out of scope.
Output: 4:24
